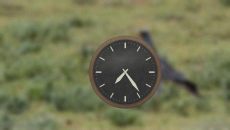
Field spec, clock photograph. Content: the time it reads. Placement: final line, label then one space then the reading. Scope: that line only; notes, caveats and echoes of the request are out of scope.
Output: 7:24
